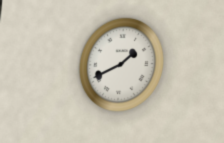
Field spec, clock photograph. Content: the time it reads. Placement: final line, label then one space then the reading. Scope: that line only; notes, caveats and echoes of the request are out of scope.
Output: 1:41
